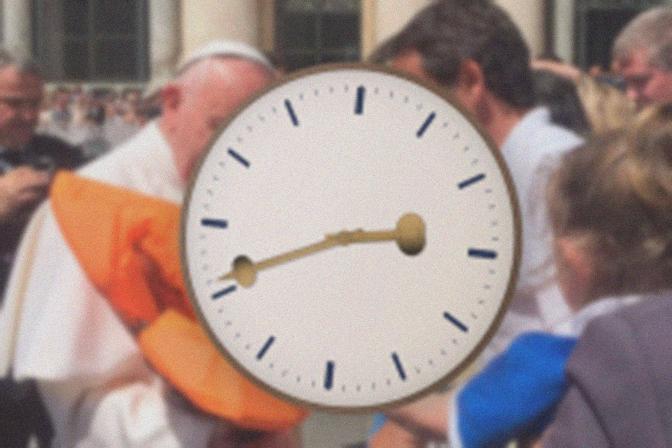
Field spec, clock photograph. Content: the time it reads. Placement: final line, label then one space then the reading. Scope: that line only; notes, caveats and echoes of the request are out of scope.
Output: 2:41
